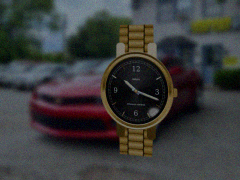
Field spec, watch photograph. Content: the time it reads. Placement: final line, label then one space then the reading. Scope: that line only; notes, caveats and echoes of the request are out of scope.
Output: 10:18
